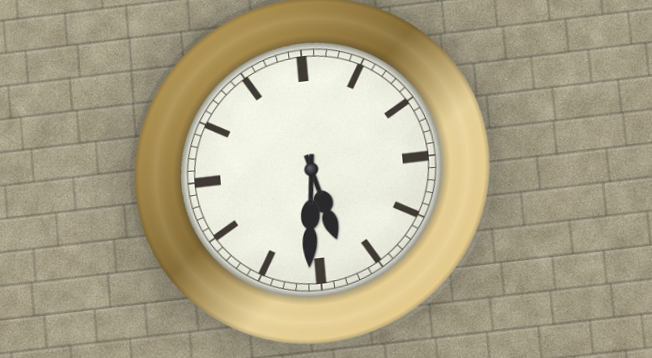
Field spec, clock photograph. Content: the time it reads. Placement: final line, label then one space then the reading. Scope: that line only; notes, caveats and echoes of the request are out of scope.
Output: 5:31
